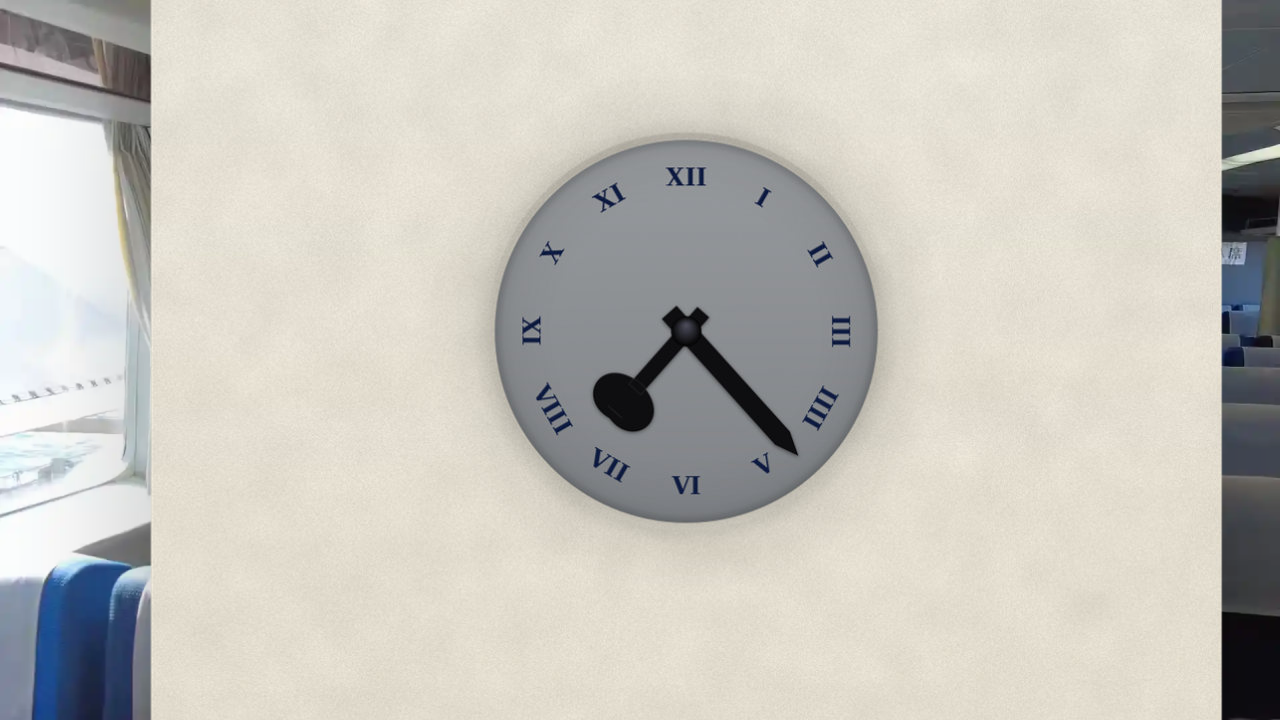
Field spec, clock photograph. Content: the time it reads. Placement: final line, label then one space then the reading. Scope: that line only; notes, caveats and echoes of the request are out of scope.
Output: 7:23
